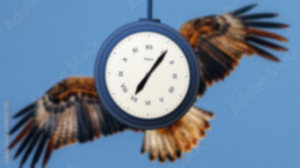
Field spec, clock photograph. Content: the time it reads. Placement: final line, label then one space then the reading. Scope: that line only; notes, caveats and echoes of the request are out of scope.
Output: 7:06
